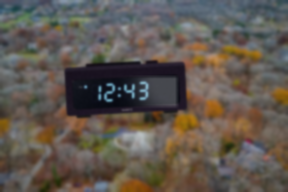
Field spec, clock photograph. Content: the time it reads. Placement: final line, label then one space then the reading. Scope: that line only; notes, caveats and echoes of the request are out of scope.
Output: 12:43
